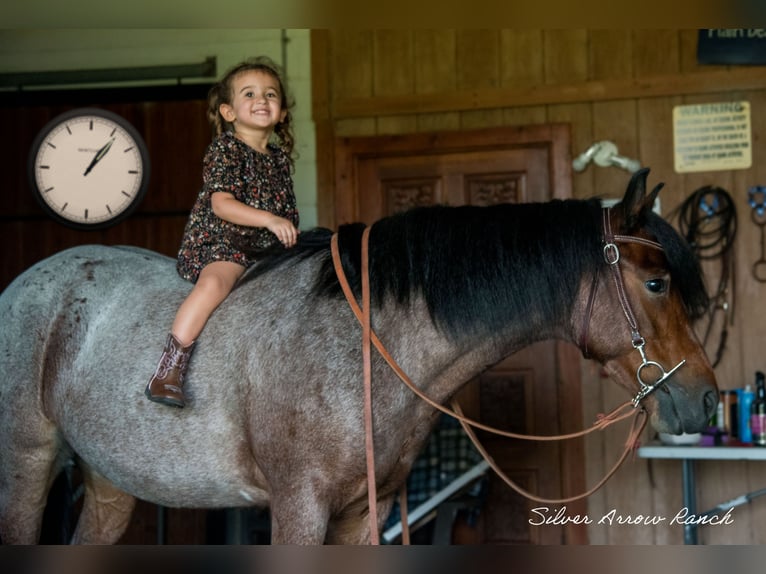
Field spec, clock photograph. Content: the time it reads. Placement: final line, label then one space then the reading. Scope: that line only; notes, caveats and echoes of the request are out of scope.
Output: 1:06
